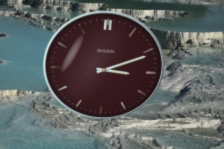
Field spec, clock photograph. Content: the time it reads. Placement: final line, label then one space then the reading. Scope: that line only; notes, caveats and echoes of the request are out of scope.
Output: 3:11
